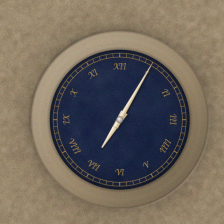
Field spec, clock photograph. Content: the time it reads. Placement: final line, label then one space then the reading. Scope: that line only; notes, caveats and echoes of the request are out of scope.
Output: 7:05
